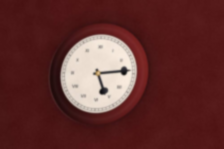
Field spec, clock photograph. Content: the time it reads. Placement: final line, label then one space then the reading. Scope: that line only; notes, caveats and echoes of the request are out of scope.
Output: 5:14
